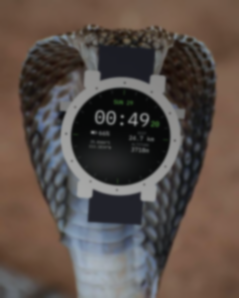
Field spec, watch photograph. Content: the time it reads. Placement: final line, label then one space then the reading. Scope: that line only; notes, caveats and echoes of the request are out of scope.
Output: 0:49
